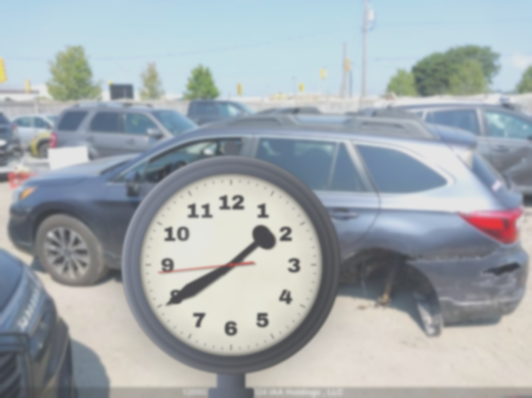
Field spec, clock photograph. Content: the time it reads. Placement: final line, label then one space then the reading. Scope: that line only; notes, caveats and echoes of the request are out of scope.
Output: 1:39:44
